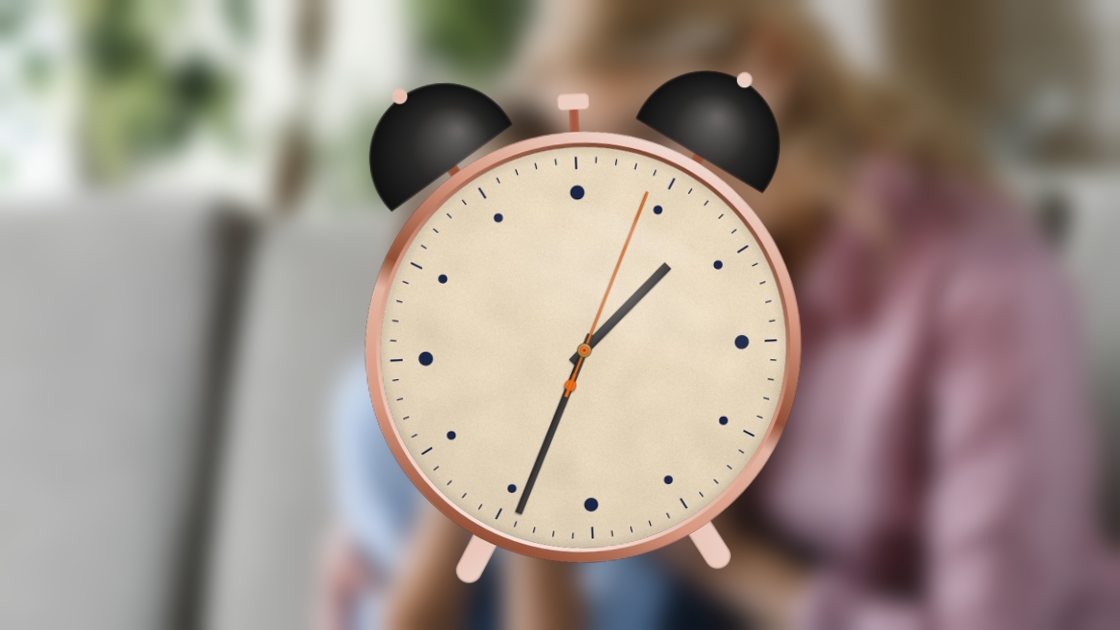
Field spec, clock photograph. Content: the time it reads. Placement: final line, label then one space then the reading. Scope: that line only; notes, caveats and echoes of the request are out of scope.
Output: 1:34:04
